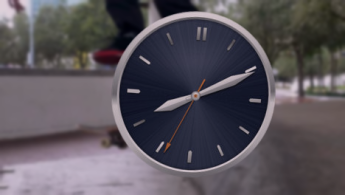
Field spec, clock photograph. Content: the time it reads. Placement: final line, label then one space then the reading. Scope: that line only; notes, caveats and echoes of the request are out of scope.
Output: 8:10:34
